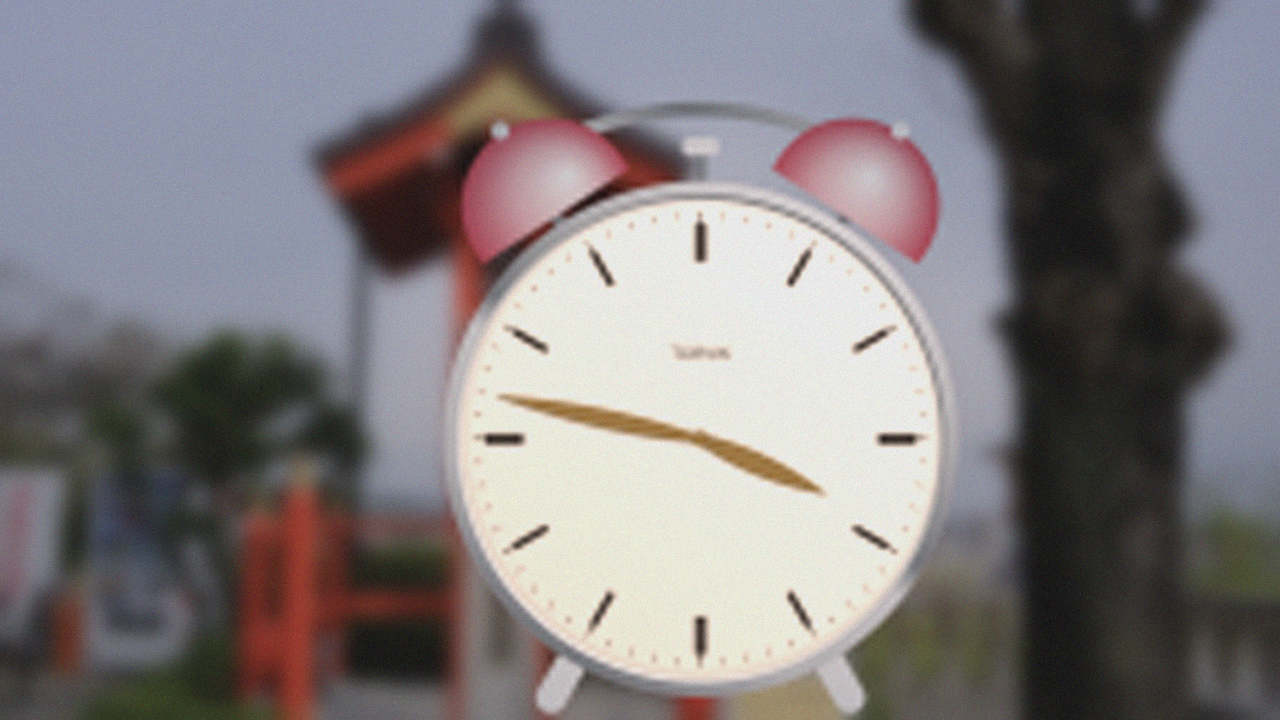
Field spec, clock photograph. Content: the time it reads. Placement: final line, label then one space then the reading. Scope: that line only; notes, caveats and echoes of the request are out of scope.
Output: 3:47
